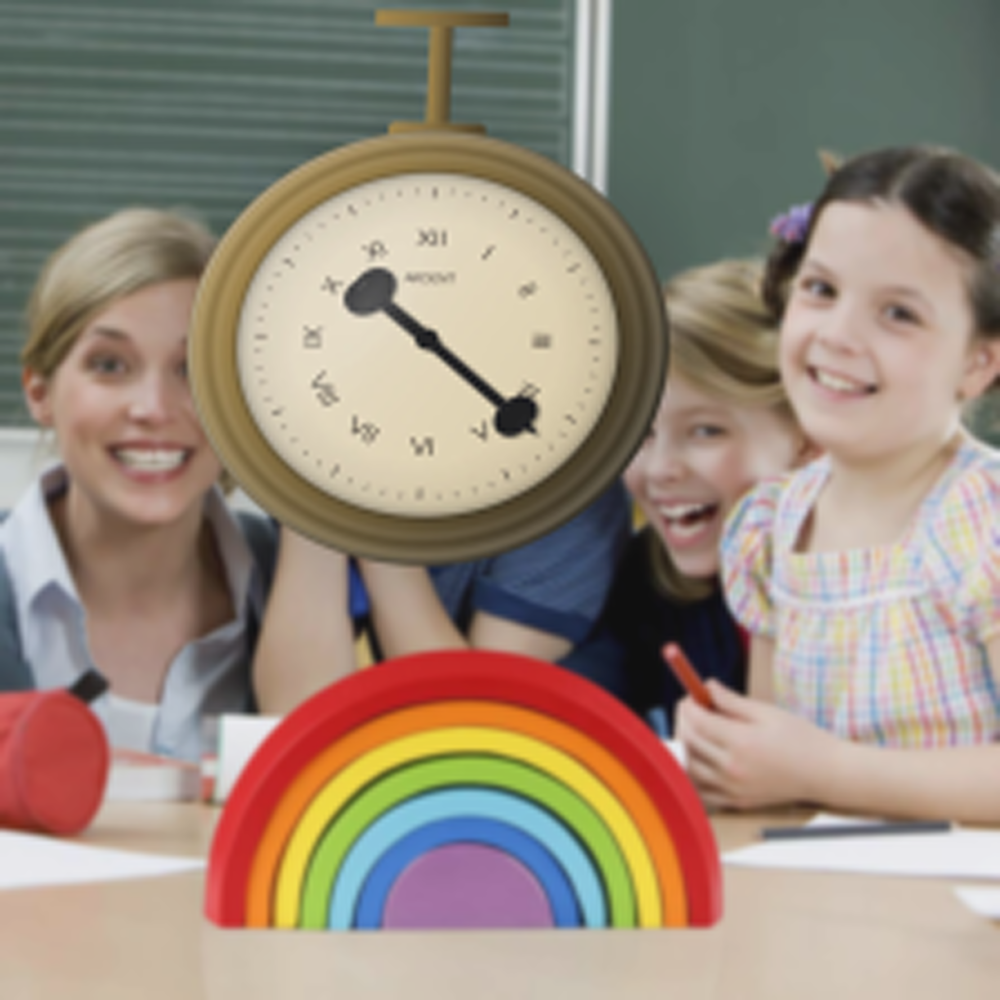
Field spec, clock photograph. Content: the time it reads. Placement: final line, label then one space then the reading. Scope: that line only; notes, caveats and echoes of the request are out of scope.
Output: 10:22
